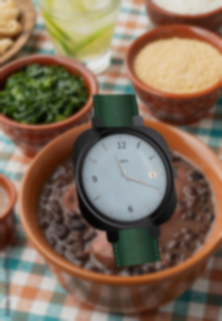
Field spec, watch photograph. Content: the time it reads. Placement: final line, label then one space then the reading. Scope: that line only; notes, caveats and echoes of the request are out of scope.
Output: 11:19
